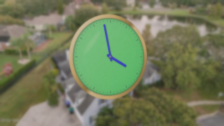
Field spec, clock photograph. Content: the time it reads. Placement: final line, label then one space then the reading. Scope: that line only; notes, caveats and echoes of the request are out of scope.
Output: 3:58
